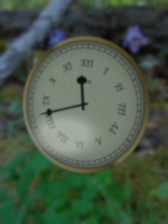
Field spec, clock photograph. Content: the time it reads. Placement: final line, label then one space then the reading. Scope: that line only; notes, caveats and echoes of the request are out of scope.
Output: 11:42
